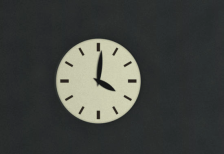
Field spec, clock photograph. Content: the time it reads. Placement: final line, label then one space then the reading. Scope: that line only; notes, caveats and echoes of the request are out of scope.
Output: 4:01
